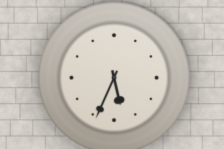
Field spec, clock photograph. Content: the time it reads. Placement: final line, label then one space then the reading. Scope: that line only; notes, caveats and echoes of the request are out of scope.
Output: 5:34
